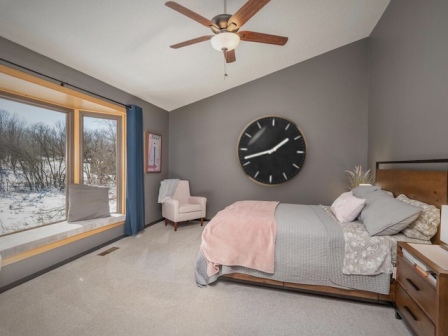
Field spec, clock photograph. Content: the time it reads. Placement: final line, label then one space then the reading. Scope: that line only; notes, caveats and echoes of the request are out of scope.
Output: 1:42
